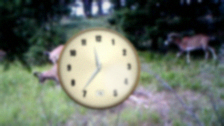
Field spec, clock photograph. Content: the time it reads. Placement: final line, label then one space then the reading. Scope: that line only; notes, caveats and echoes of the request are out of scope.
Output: 11:36
